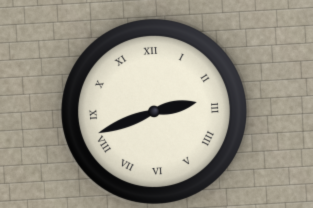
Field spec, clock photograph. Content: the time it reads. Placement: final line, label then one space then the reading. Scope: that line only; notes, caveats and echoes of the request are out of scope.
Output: 2:42
